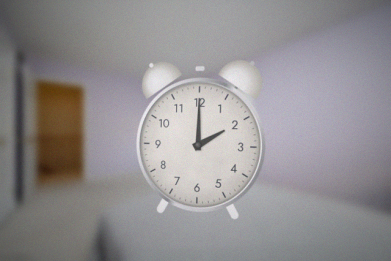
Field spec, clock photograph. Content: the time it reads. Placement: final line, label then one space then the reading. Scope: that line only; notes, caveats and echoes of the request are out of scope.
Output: 2:00
